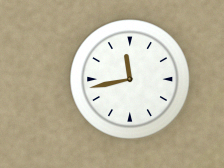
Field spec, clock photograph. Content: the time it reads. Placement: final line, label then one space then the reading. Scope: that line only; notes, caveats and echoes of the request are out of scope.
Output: 11:43
